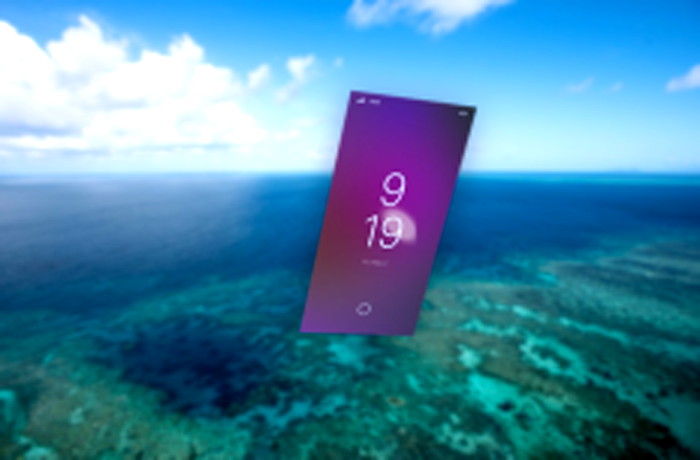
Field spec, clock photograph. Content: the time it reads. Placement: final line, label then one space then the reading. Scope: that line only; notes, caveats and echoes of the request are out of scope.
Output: 9:19
